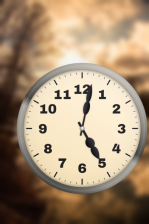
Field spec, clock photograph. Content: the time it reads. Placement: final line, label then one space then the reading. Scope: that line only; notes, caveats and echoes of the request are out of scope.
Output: 5:02
